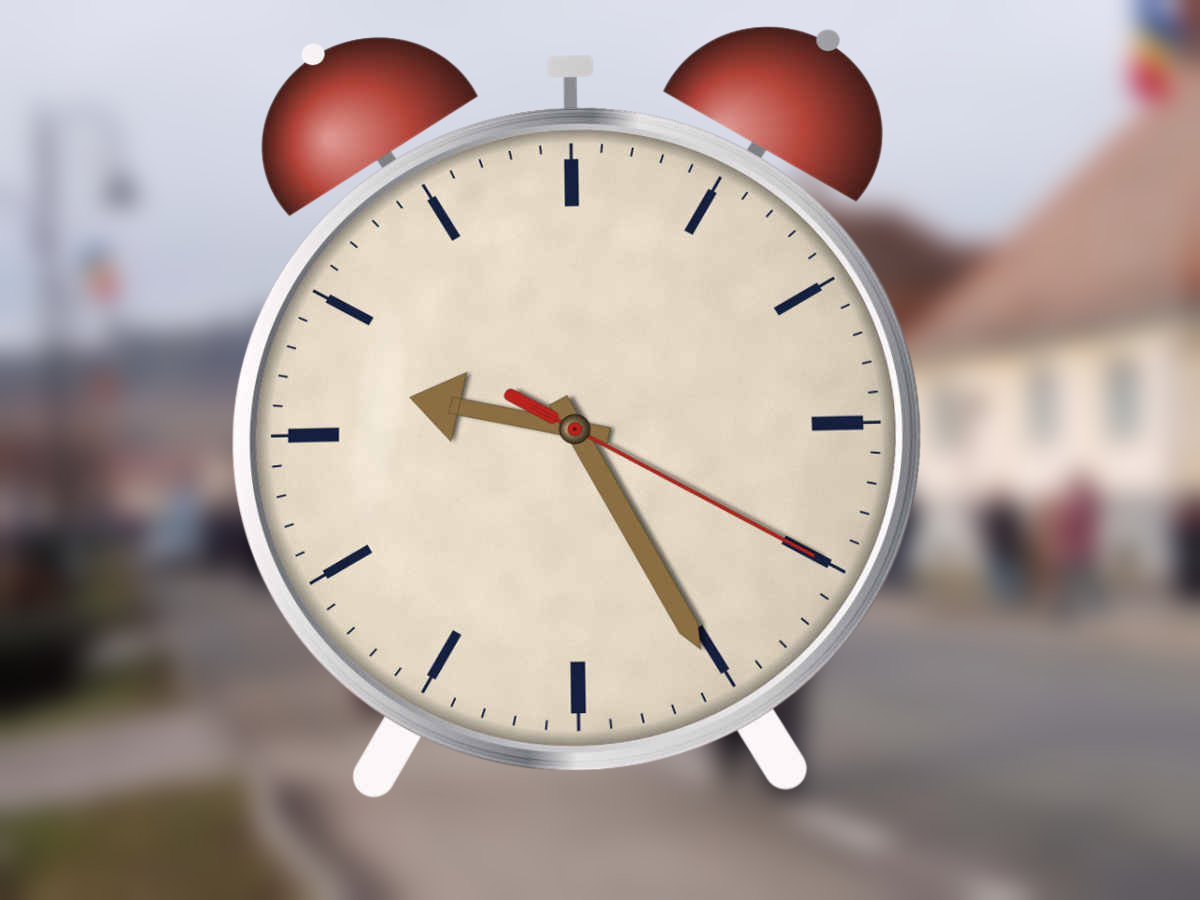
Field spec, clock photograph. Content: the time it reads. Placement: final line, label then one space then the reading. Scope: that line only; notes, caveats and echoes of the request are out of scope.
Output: 9:25:20
